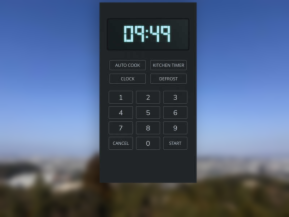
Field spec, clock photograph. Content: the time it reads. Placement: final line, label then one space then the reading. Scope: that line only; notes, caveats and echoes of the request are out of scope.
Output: 9:49
